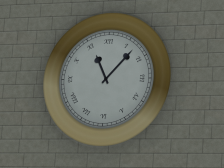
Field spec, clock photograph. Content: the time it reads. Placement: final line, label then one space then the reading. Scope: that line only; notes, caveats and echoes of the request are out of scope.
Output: 11:07
